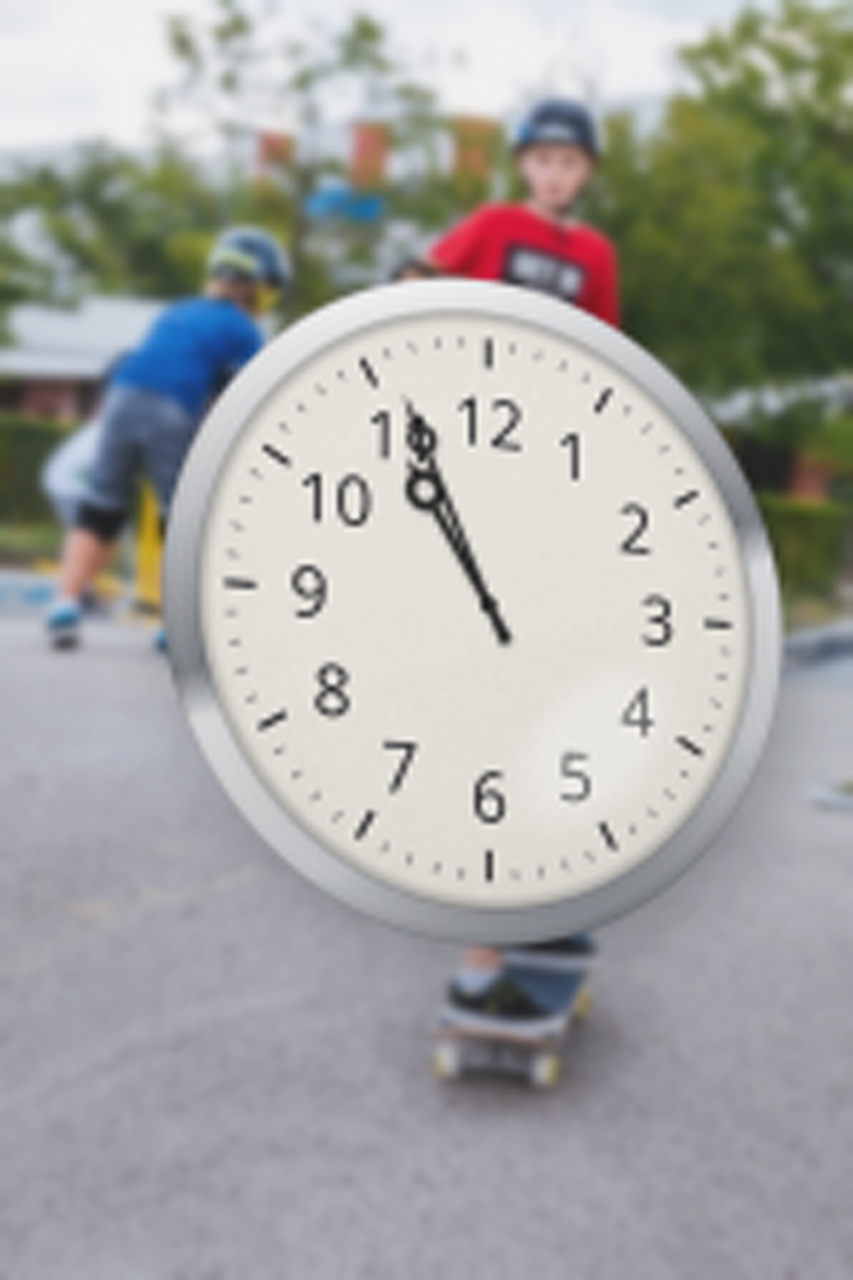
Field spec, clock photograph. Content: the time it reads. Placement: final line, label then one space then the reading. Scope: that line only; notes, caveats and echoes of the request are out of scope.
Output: 10:56
